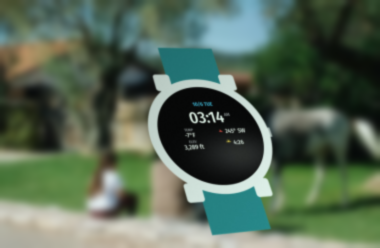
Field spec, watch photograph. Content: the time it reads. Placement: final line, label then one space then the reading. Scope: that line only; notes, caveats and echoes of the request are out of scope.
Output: 3:14
